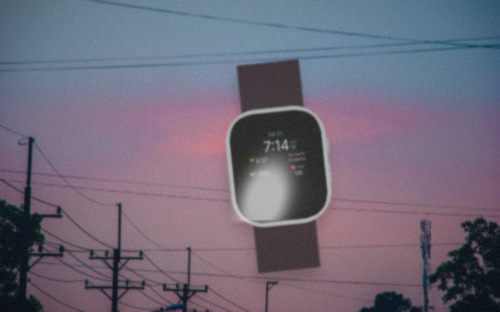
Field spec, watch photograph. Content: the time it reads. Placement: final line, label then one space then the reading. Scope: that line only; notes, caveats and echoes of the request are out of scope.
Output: 7:14
